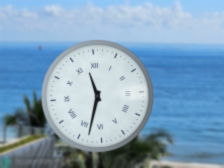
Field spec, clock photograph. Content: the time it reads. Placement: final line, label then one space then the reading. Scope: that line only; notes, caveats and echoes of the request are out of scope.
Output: 11:33
